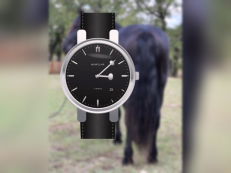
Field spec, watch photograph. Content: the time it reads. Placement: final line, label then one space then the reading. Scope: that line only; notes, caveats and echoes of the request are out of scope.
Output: 3:08
